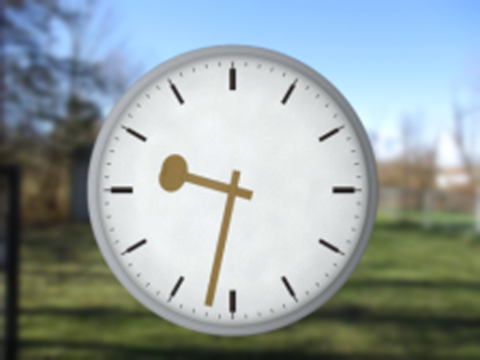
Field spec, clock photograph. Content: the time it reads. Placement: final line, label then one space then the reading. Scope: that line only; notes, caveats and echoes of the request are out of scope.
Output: 9:32
